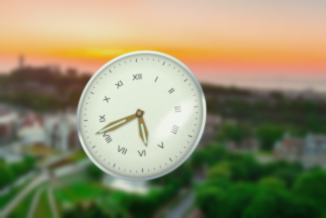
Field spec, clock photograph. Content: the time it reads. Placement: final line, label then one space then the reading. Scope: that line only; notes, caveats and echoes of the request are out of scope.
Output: 5:42
